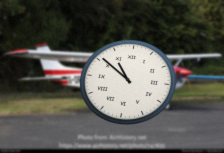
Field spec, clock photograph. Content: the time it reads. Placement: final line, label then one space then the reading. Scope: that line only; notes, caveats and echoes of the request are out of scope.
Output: 10:51
